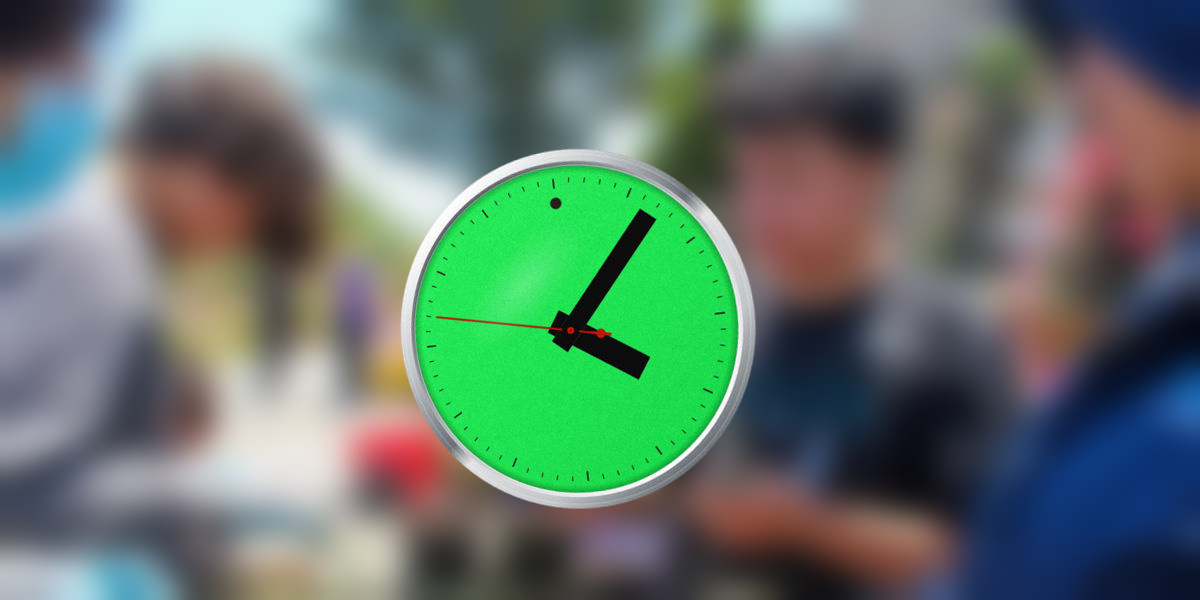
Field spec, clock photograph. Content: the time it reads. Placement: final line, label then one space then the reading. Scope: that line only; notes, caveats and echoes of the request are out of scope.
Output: 4:06:47
